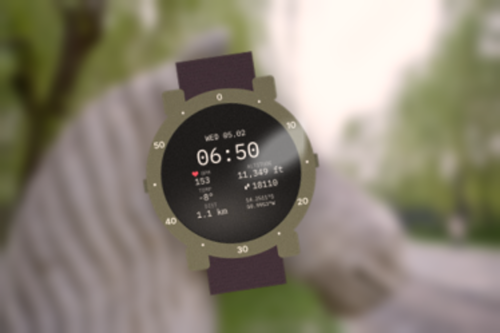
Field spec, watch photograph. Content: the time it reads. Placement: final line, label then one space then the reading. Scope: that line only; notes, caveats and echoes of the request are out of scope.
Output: 6:50
